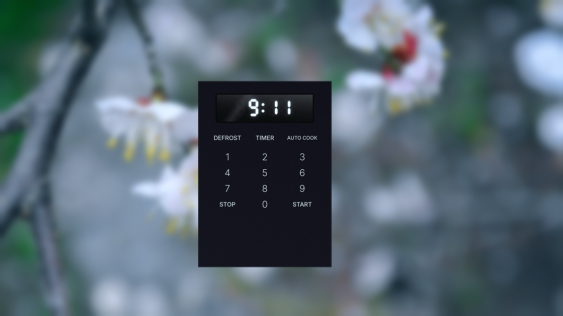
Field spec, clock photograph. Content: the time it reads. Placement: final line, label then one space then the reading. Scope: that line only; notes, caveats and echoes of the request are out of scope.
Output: 9:11
